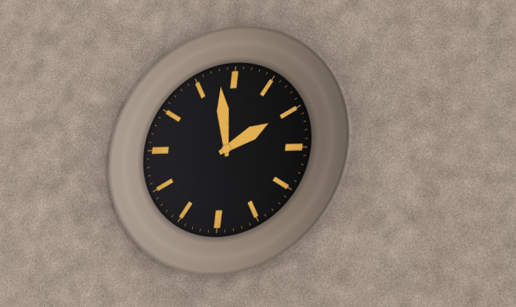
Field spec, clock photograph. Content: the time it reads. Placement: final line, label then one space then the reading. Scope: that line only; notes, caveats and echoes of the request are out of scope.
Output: 1:58
